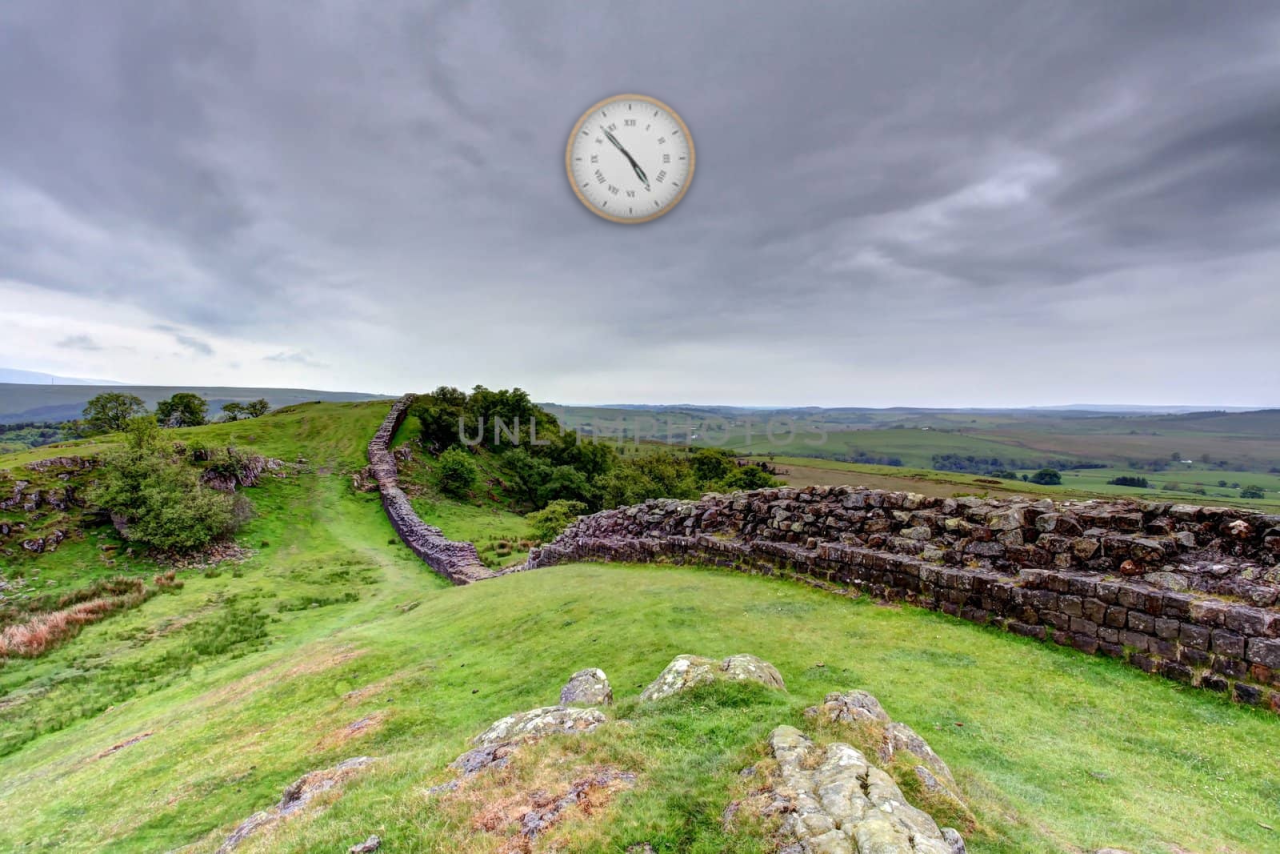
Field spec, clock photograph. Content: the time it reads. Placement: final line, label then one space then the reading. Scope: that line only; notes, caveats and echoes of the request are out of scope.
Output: 4:53
